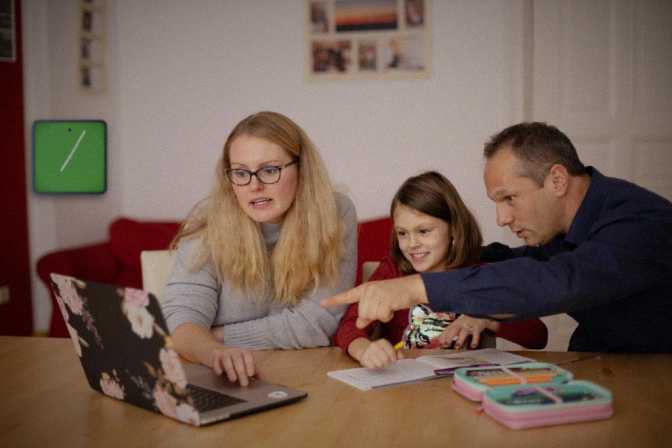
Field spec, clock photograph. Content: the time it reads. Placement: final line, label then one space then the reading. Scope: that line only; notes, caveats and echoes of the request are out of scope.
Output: 7:05
